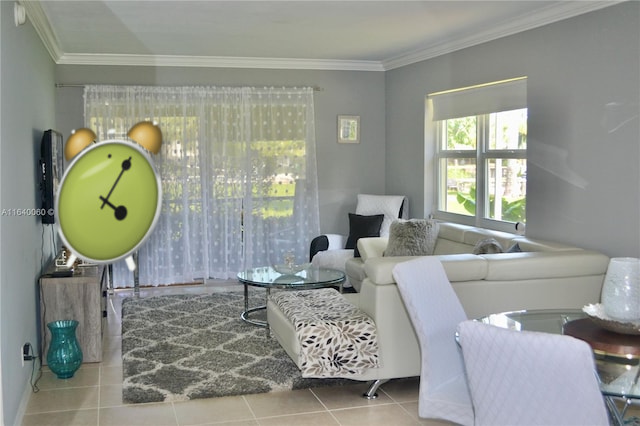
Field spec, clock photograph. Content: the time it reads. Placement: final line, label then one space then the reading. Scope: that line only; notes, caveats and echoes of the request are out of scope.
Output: 4:05
